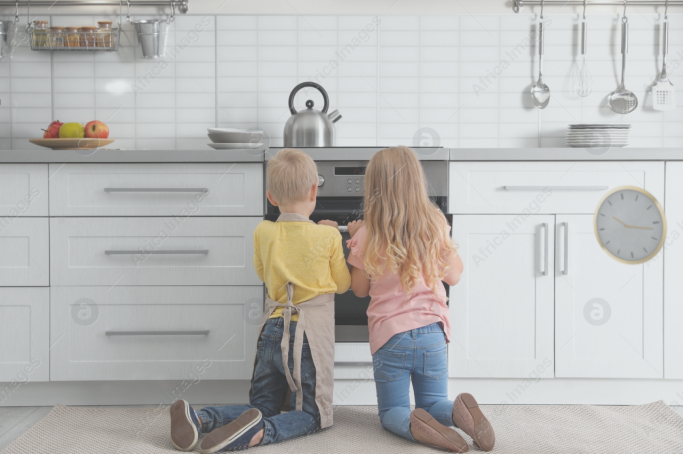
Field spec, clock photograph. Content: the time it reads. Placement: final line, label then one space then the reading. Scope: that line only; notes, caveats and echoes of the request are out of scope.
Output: 10:17
